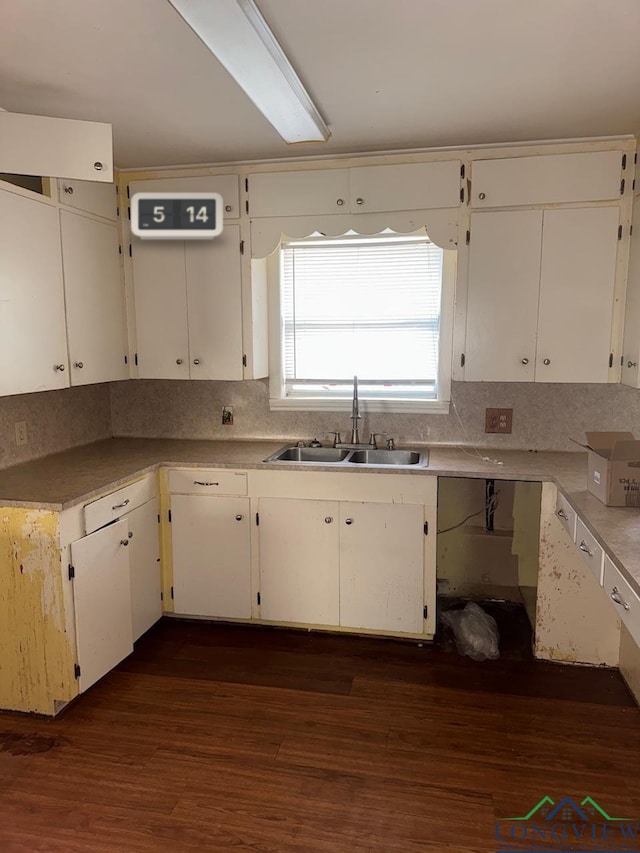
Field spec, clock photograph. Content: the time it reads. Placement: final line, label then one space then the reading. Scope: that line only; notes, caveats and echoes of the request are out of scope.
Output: 5:14
